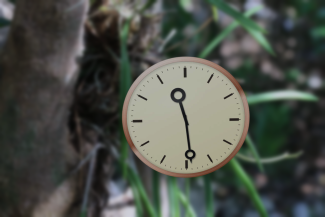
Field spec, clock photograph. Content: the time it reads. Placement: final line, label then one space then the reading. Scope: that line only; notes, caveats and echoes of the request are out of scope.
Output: 11:29
